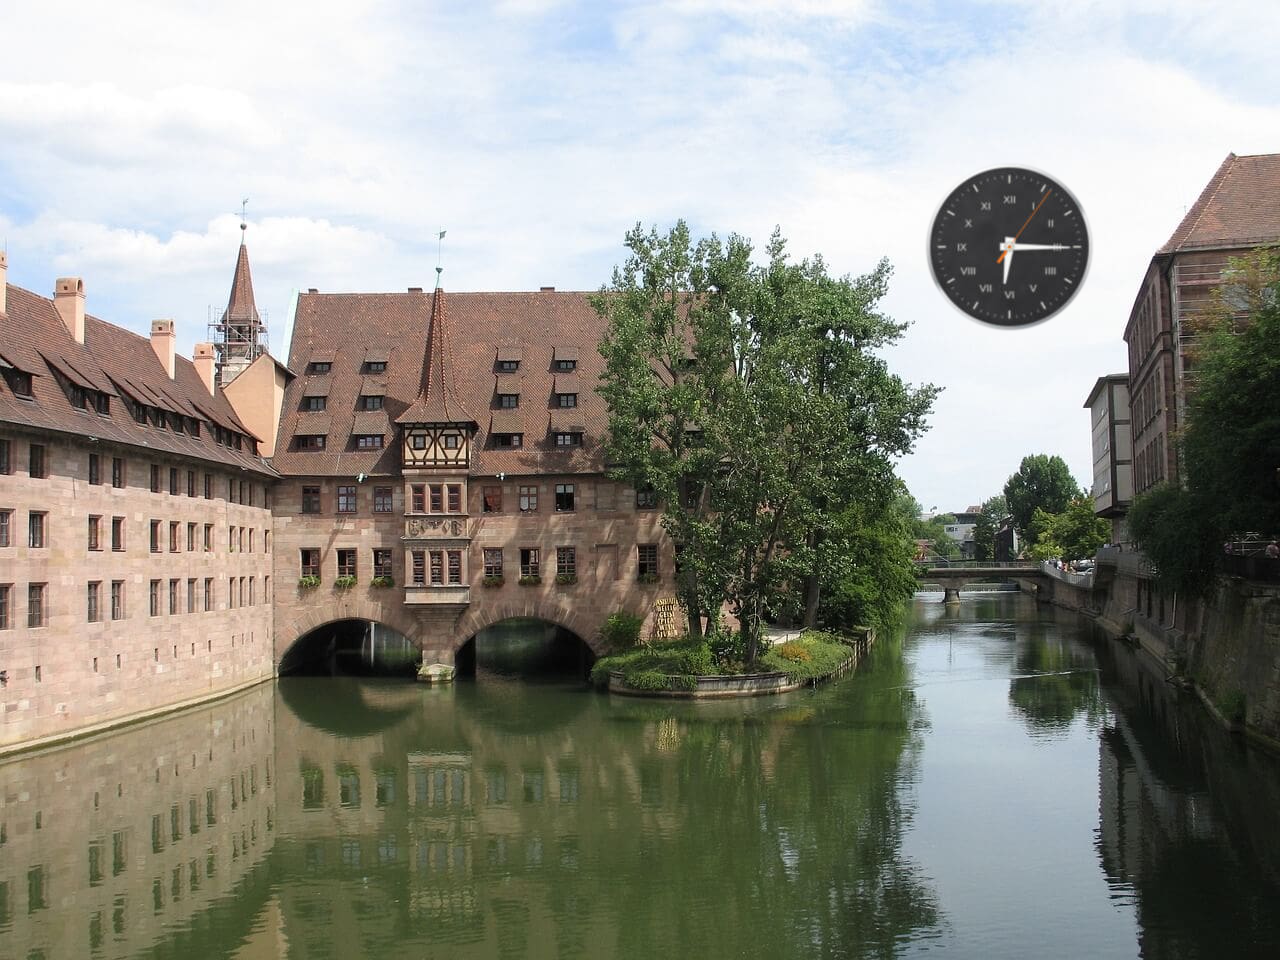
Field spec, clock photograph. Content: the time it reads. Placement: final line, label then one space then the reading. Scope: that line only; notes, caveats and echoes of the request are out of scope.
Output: 6:15:06
